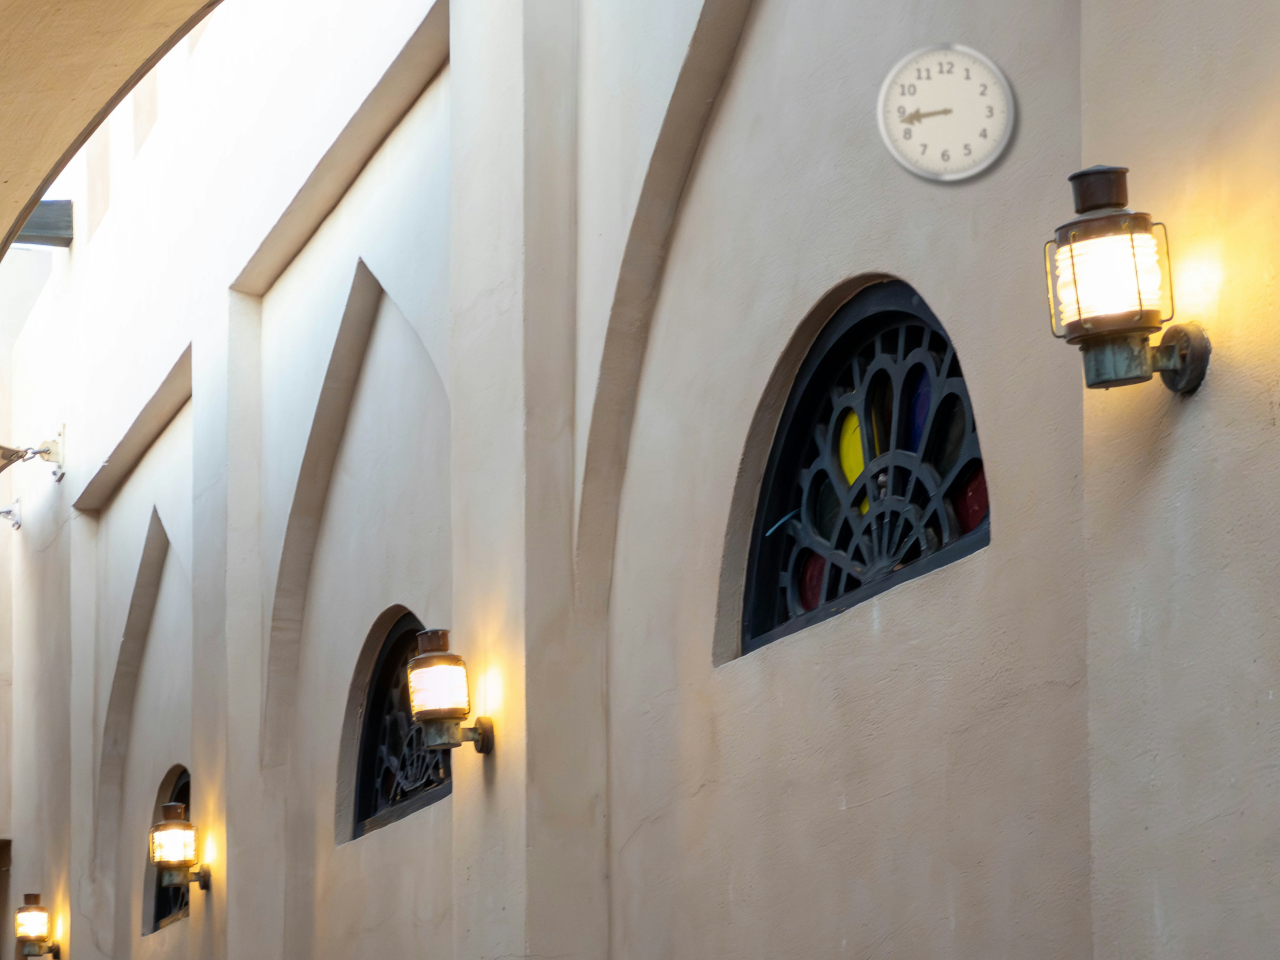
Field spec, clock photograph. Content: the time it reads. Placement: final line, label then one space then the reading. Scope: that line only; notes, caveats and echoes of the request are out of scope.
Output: 8:43
